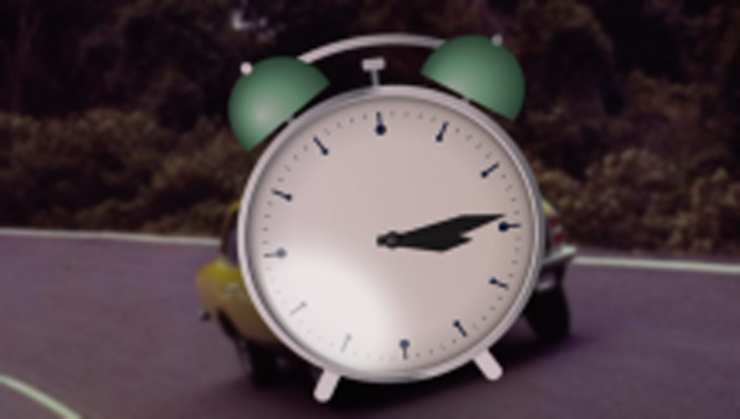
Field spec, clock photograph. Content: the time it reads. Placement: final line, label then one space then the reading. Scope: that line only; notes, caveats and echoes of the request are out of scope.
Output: 3:14
